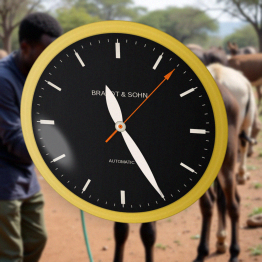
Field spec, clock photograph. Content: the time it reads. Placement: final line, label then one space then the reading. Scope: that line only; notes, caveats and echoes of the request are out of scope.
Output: 11:25:07
